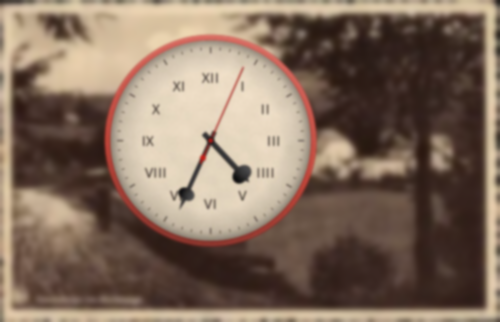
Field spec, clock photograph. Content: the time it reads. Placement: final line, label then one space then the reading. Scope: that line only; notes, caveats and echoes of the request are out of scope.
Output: 4:34:04
